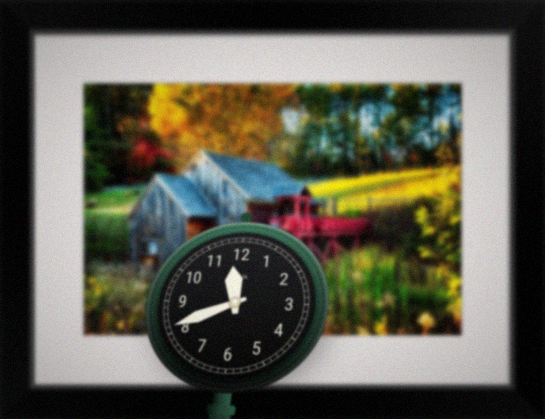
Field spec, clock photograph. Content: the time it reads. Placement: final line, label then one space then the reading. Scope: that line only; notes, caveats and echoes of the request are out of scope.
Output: 11:41
